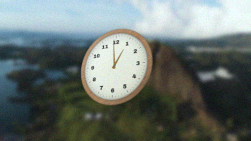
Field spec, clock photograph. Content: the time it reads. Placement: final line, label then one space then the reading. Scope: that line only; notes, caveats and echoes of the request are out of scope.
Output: 12:59
